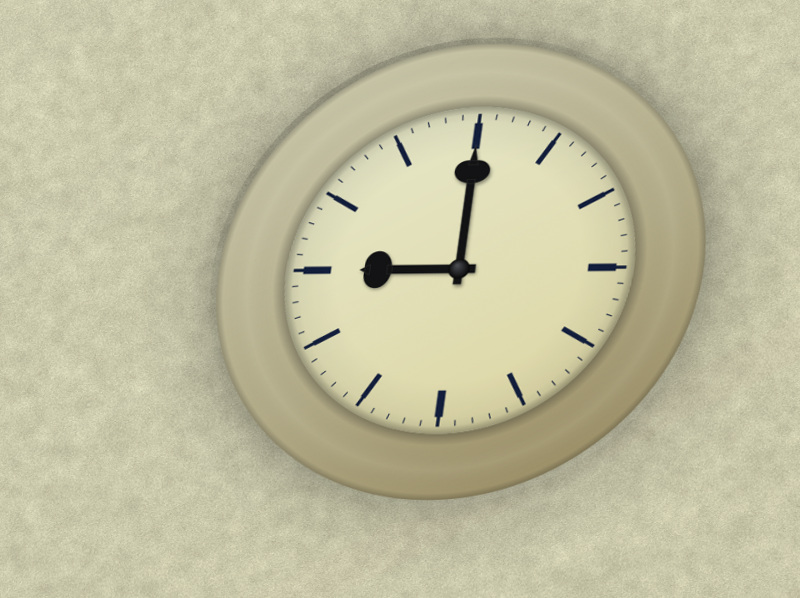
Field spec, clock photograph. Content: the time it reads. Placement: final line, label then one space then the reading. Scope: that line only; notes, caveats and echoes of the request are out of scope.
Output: 9:00
